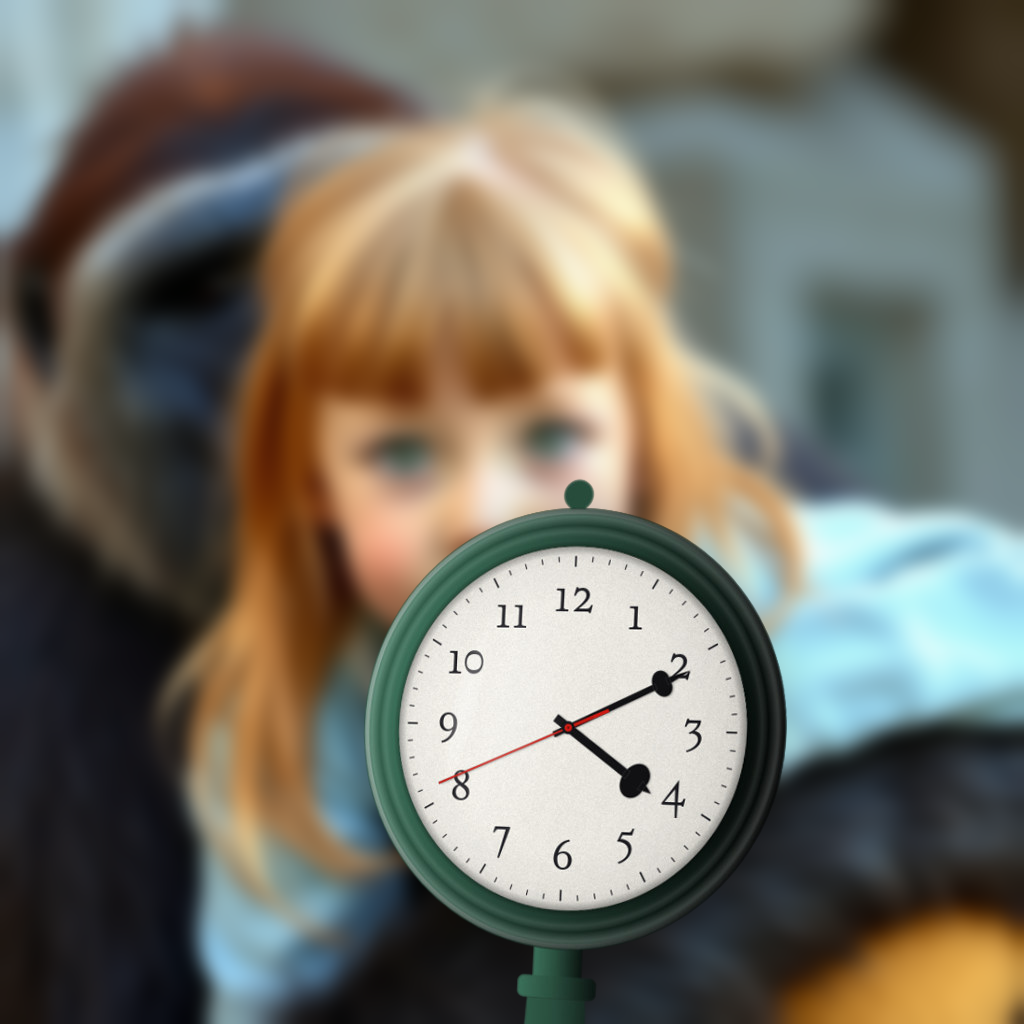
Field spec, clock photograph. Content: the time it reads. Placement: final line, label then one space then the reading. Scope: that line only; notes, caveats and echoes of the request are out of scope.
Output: 4:10:41
